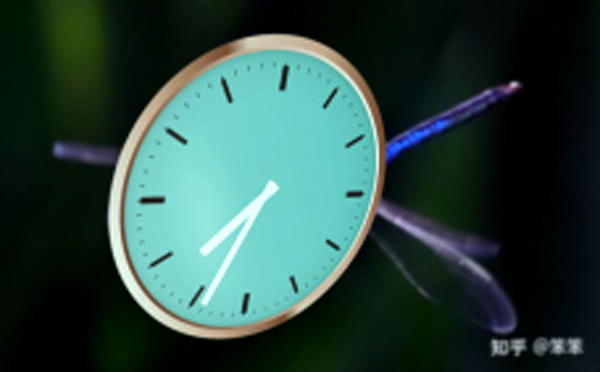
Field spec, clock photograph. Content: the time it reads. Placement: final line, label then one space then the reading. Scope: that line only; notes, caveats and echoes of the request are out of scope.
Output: 7:34
